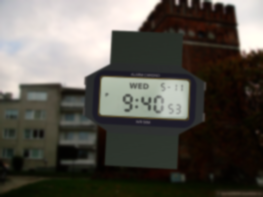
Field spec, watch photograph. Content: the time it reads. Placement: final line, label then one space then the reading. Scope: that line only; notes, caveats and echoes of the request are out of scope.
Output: 9:40
